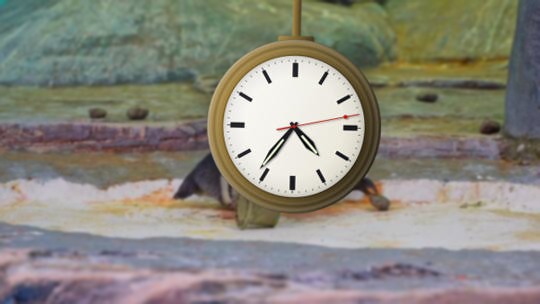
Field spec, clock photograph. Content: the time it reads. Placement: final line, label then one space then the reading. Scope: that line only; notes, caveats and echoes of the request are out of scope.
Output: 4:36:13
